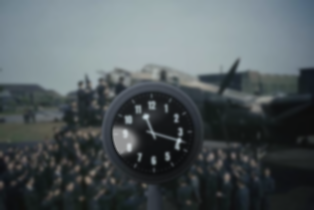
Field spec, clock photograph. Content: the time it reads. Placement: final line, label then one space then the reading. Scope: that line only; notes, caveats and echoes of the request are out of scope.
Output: 11:18
